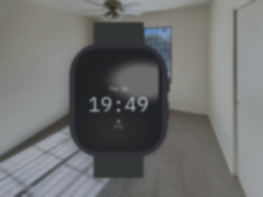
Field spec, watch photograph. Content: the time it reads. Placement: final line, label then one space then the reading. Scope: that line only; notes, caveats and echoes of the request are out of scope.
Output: 19:49
